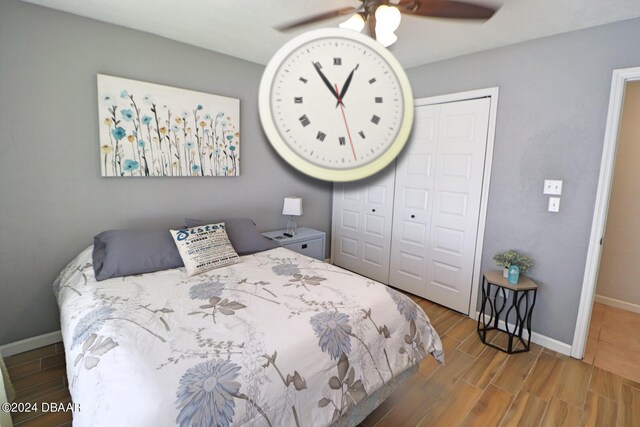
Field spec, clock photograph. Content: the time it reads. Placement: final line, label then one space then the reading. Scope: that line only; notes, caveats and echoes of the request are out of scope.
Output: 12:54:28
